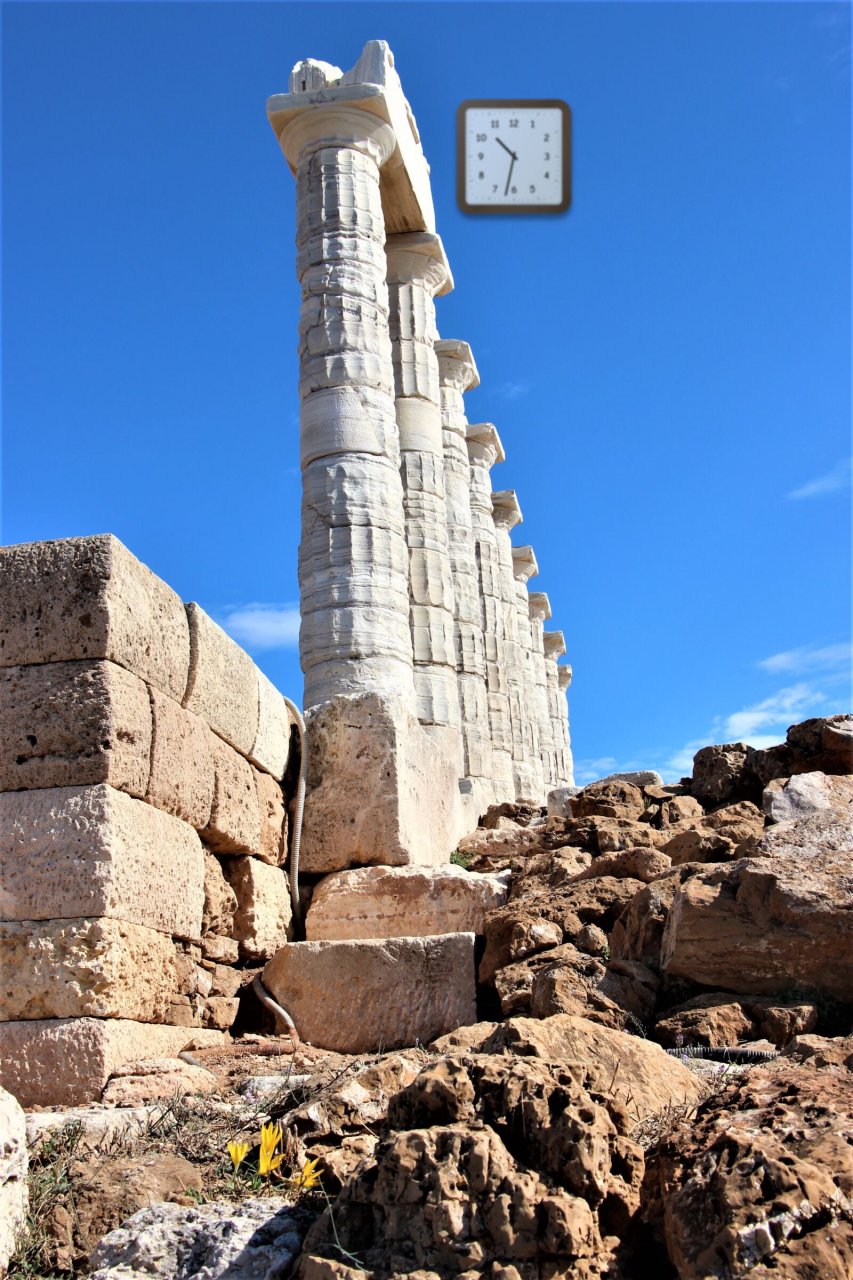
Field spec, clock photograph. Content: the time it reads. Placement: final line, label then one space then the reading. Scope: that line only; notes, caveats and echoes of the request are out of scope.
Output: 10:32
